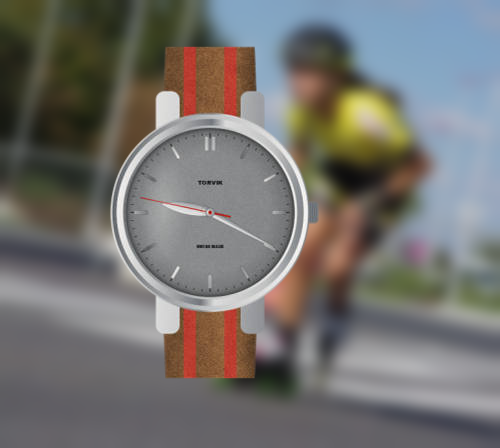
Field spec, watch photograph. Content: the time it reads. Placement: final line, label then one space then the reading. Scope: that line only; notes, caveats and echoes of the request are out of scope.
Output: 9:19:47
